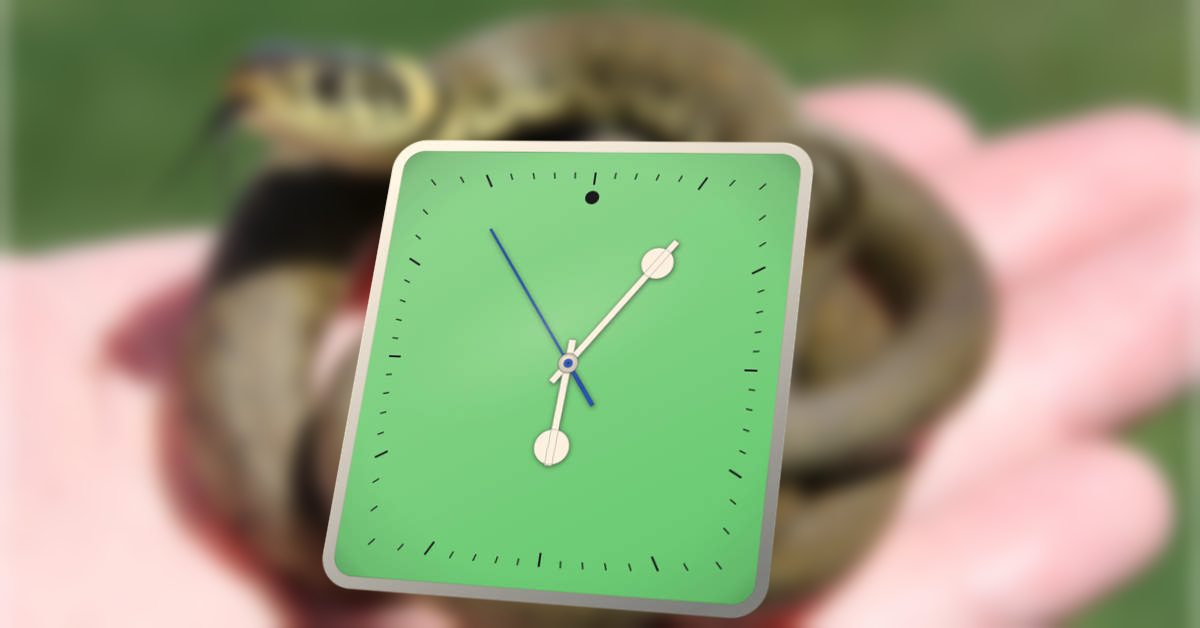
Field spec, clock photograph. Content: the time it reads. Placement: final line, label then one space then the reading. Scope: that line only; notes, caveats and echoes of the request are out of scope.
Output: 6:05:54
